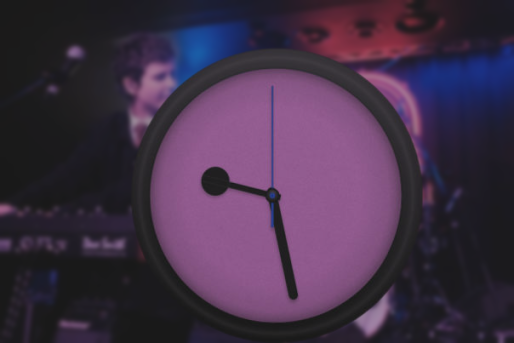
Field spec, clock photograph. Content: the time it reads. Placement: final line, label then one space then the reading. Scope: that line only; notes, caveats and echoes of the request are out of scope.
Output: 9:28:00
